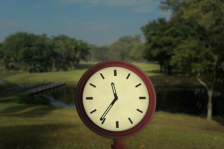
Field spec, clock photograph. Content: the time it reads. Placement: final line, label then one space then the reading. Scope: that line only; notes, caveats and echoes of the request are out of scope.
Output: 11:36
